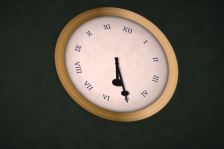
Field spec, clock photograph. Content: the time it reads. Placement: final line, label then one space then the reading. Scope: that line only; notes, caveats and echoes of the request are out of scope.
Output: 5:25
